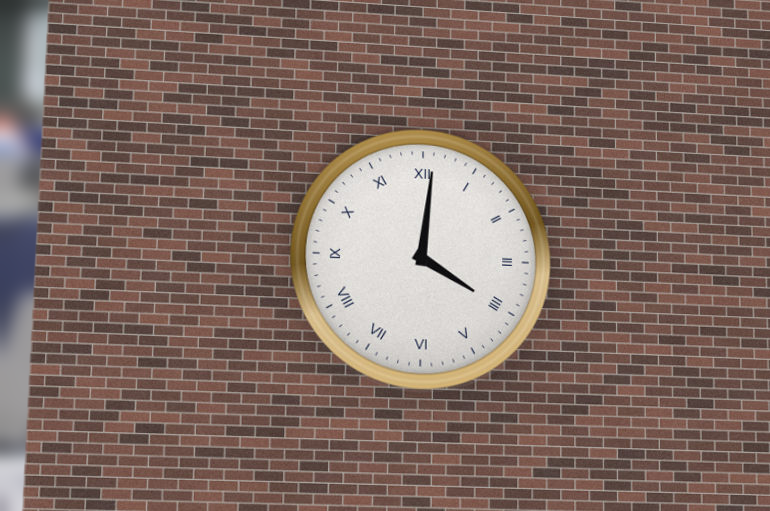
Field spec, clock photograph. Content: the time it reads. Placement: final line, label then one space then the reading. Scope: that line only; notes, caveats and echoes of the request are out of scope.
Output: 4:01
